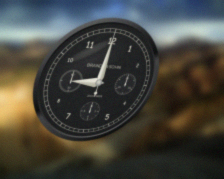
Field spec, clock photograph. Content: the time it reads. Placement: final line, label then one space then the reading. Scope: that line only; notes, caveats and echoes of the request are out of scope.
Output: 9:00
